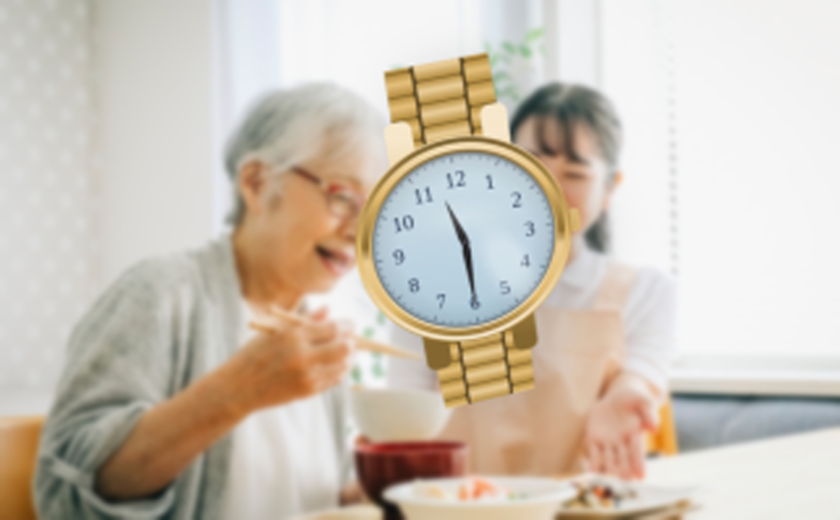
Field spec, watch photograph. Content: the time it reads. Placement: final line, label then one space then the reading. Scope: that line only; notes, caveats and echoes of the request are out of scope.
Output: 11:30
